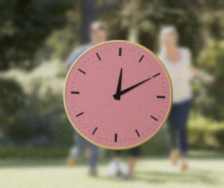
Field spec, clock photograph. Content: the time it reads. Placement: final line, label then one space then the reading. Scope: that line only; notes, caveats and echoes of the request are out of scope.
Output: 12:10
